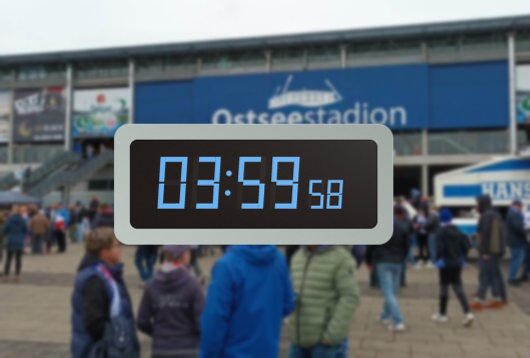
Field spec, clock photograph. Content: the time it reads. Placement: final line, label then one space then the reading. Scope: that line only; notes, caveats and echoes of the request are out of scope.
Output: 3:59:58
